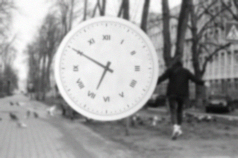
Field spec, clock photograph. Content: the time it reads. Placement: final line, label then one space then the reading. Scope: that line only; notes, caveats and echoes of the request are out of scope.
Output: 6:50
